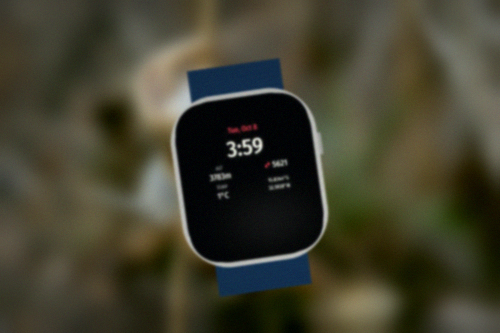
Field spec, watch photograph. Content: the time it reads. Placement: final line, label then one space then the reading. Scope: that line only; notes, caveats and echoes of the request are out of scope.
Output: 3:59
